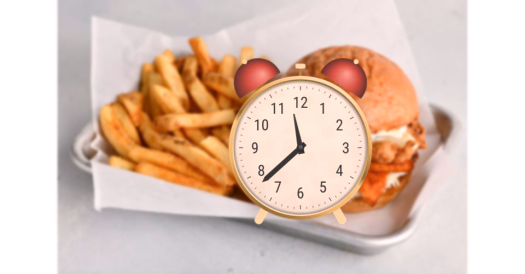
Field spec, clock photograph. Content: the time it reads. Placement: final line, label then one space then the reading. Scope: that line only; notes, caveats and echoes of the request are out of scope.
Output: 11:38
